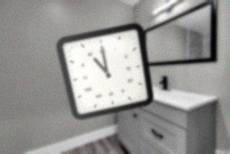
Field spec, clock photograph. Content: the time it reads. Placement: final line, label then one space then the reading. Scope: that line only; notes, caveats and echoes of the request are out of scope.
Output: 11:00
